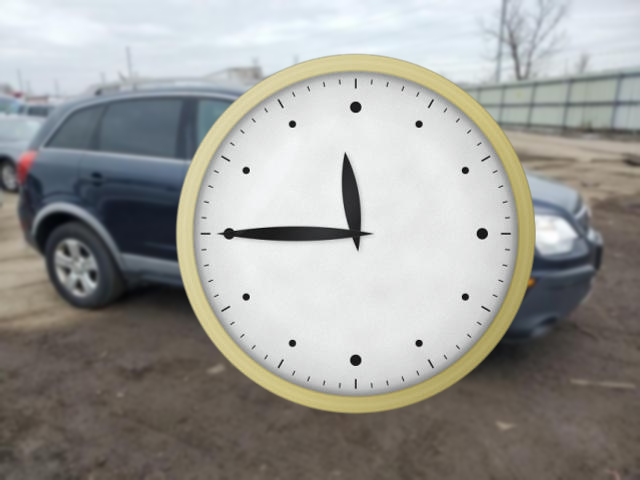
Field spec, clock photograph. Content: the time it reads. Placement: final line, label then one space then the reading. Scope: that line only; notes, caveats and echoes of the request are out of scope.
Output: 11:45
